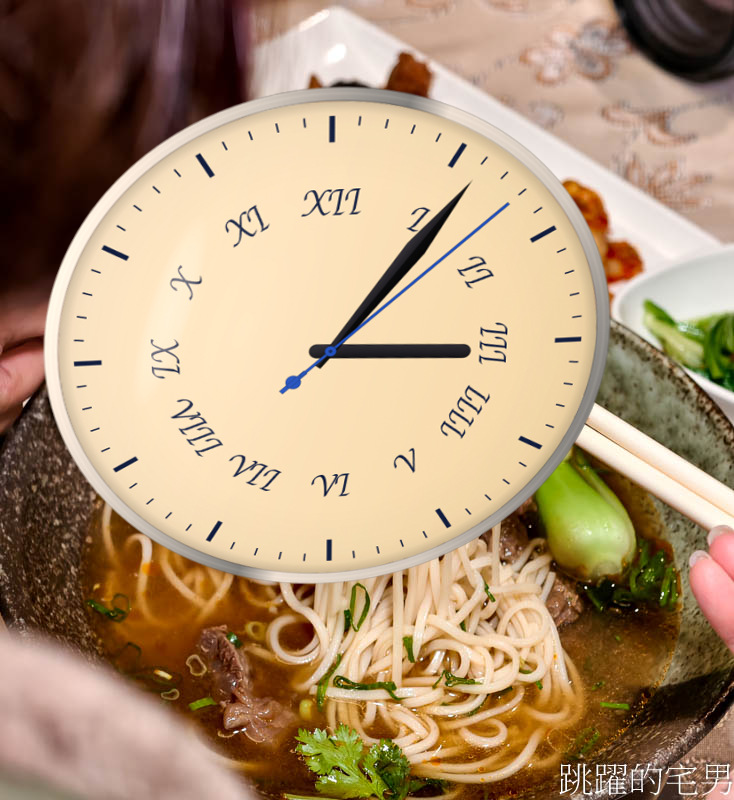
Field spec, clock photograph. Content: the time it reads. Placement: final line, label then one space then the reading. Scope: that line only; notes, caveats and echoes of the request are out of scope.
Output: 3:06:08
